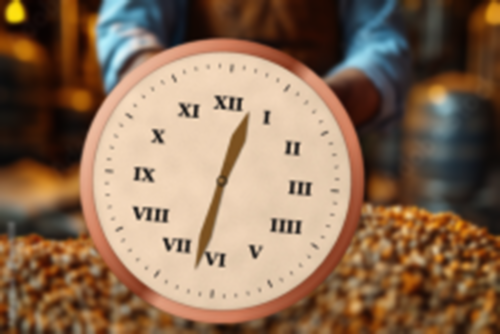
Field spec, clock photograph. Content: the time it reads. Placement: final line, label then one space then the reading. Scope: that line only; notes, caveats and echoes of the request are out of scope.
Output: 12:32
